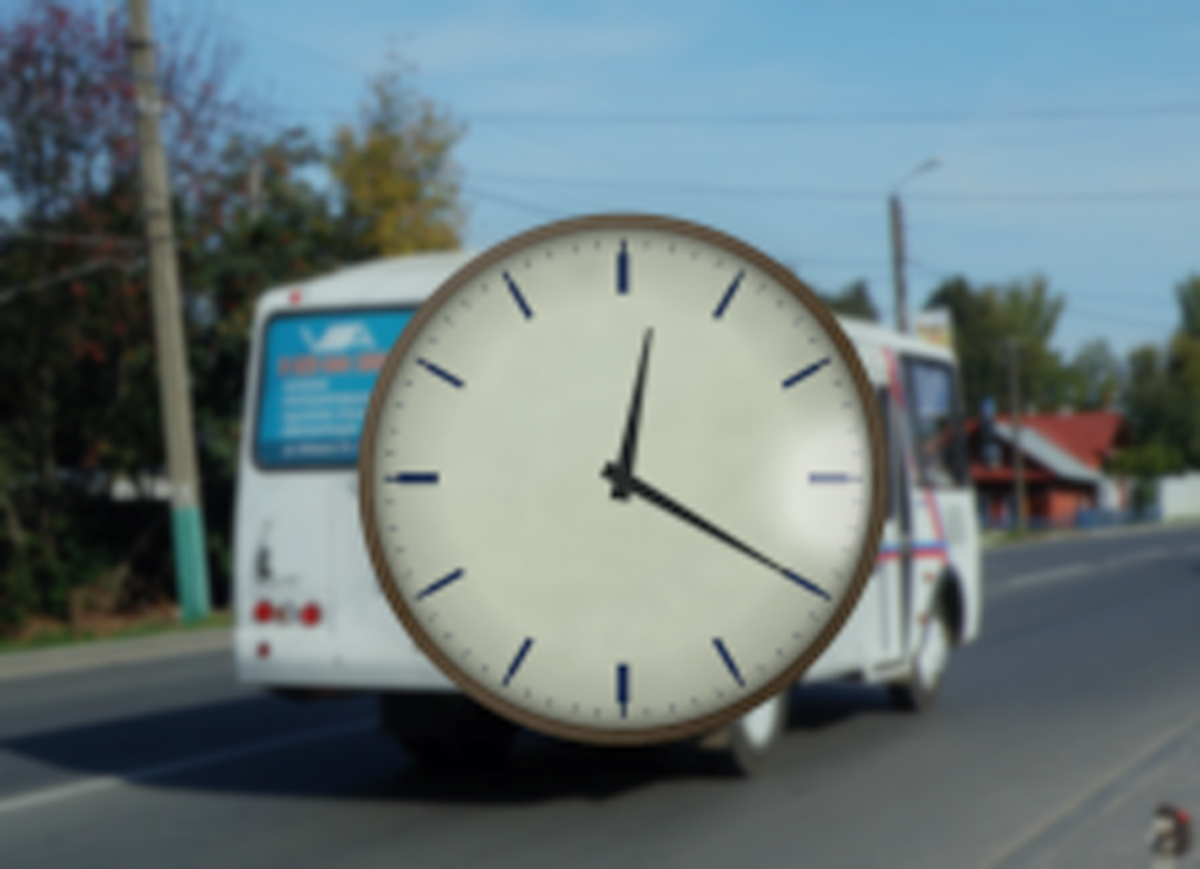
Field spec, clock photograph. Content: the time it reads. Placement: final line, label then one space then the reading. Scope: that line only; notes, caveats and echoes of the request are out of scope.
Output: 12:20
